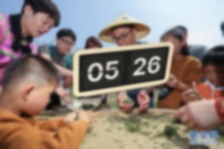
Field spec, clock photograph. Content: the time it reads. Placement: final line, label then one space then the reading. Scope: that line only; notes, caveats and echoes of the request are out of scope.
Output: 5:26
